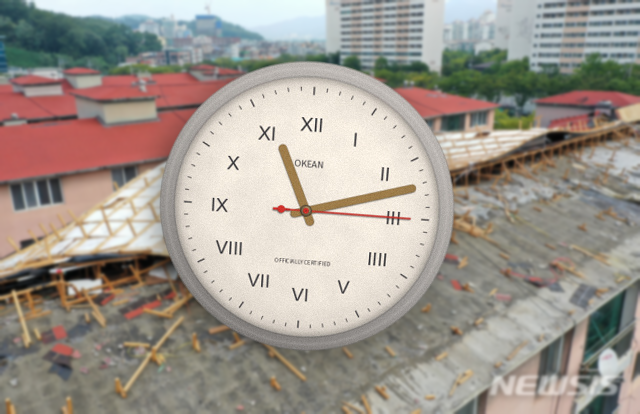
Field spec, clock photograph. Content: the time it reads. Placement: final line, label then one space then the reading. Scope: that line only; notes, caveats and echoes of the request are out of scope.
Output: 11:12:15
